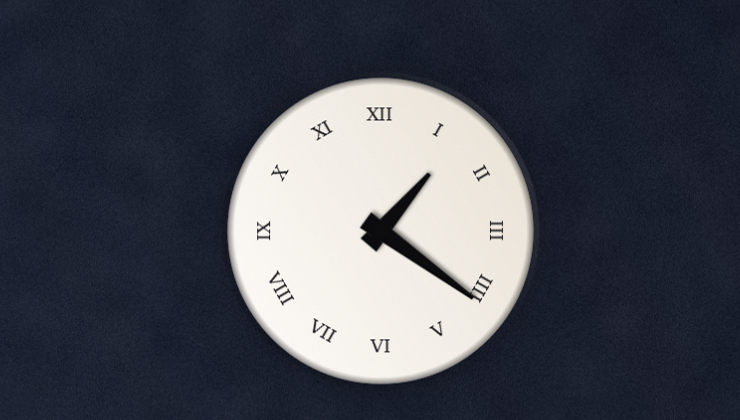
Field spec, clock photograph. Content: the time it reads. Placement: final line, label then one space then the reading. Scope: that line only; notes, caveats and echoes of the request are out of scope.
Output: 1:21
